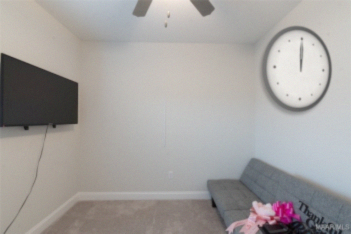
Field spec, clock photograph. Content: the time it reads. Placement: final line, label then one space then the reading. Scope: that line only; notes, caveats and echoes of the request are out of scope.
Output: 12:00
